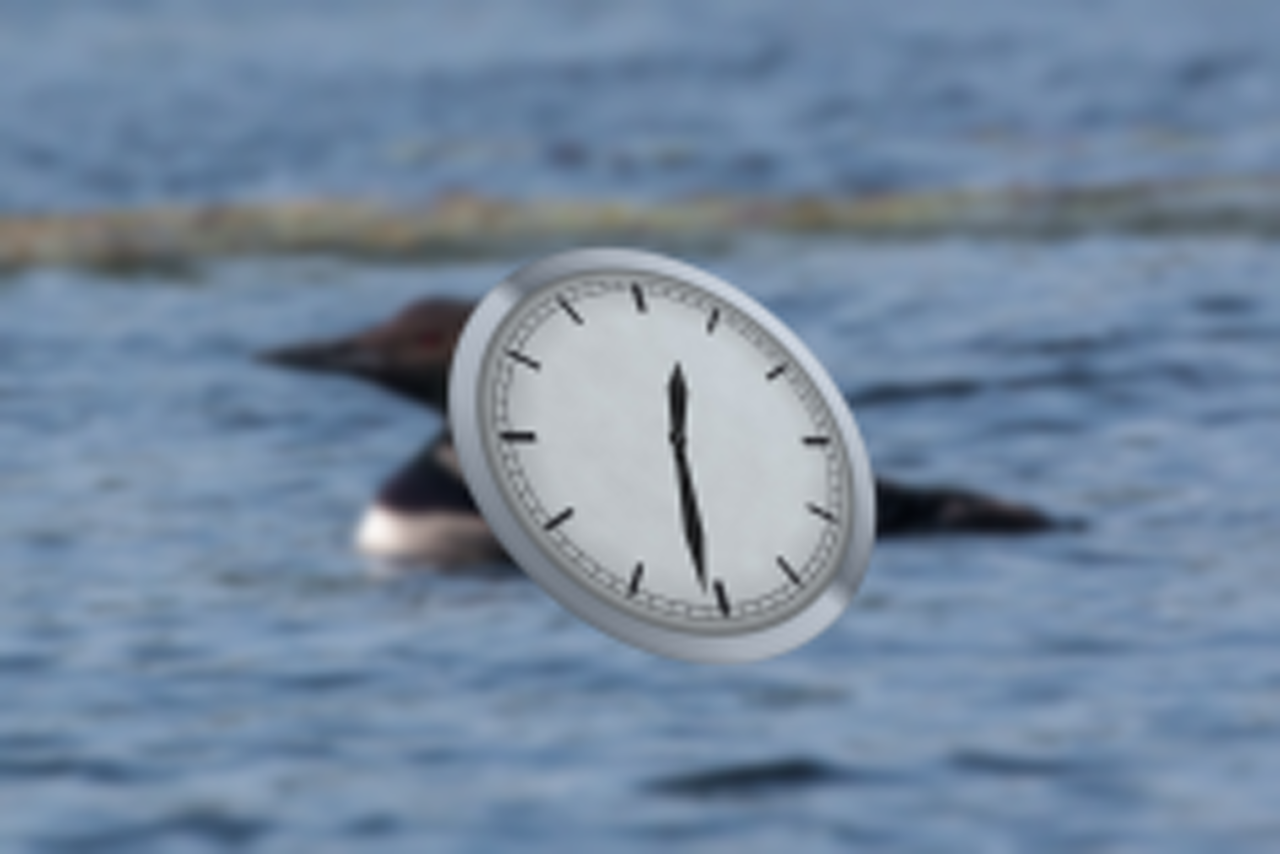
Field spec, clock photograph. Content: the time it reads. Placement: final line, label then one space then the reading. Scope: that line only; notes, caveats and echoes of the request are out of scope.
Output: 12:31
